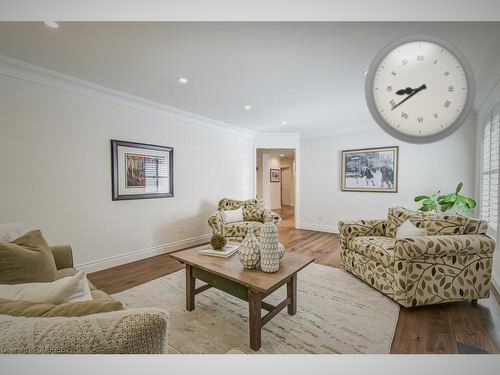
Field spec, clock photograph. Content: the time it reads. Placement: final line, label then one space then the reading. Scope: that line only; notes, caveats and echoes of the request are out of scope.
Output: 8:39
